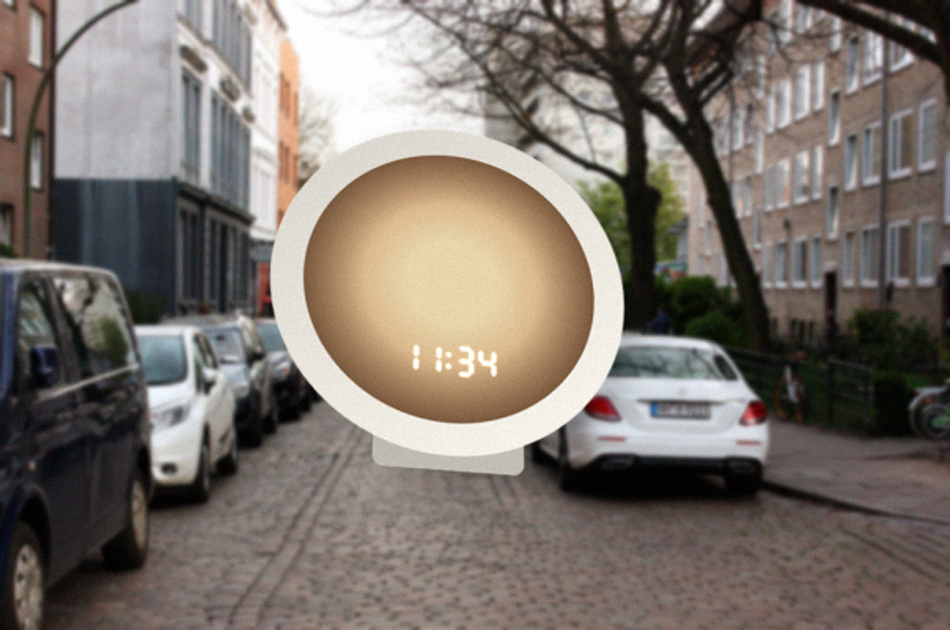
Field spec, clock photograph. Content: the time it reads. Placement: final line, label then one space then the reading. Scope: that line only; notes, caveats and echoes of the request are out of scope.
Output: 11:34
